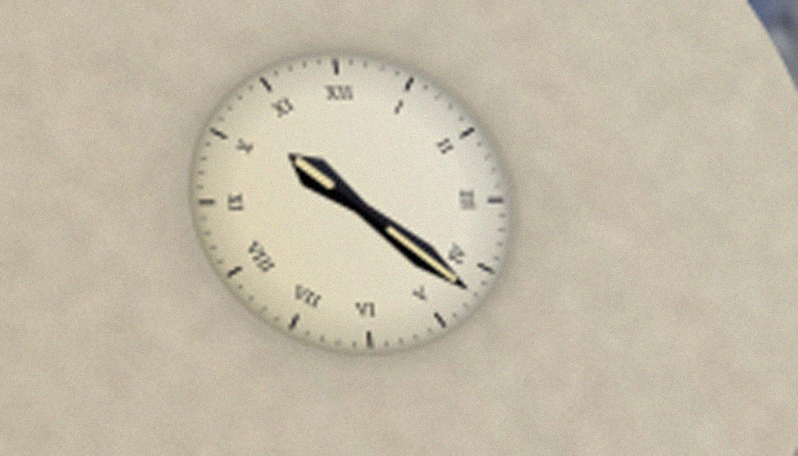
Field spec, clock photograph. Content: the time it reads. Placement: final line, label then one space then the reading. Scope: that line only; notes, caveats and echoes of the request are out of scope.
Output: 10:22
